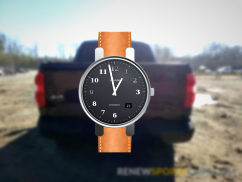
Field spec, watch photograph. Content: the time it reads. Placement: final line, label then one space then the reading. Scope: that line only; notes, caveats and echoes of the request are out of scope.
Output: 12:58
